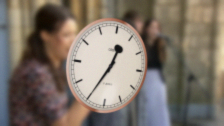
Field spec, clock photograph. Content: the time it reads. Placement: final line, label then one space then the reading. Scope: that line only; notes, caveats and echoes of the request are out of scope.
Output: 12:35
